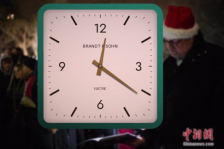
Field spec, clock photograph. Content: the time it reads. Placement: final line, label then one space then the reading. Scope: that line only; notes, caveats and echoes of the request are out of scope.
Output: 12:21
